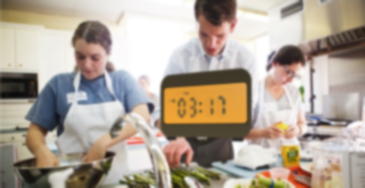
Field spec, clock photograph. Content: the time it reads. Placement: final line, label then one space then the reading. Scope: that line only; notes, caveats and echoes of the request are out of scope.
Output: 3:17
